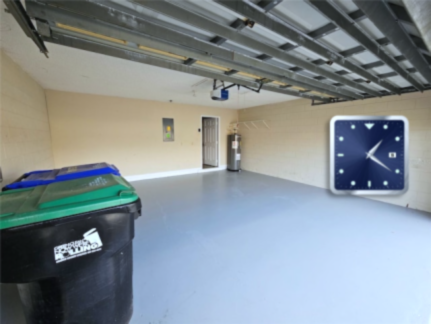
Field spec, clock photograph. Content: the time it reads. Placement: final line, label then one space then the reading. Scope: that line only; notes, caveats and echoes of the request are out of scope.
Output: 1:21
